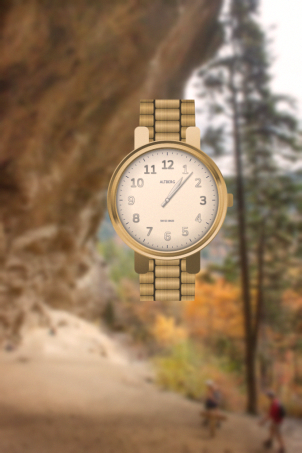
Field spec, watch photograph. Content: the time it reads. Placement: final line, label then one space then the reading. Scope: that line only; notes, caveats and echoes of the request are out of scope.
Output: 1:07
